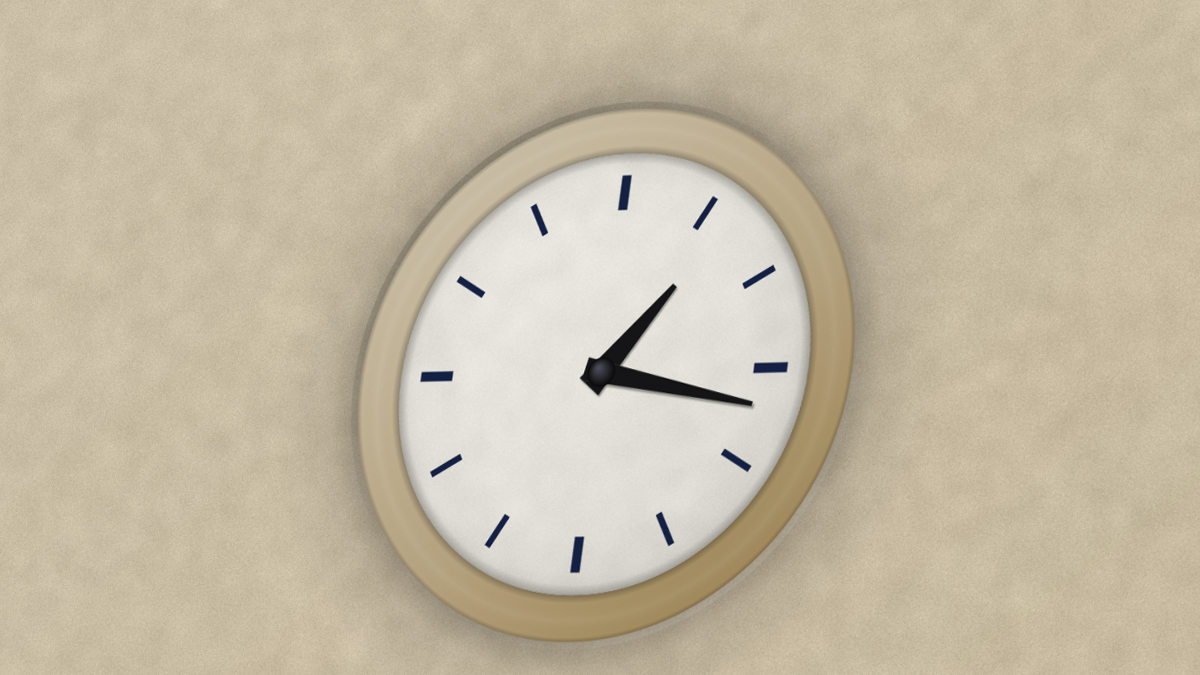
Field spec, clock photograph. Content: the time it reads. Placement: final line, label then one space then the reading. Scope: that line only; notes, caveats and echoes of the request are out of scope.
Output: 1:17
